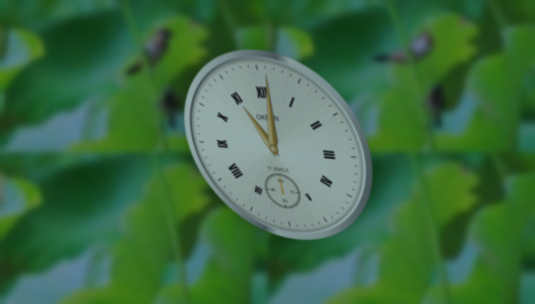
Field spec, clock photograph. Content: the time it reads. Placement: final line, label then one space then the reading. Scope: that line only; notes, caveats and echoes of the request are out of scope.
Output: 11:01
